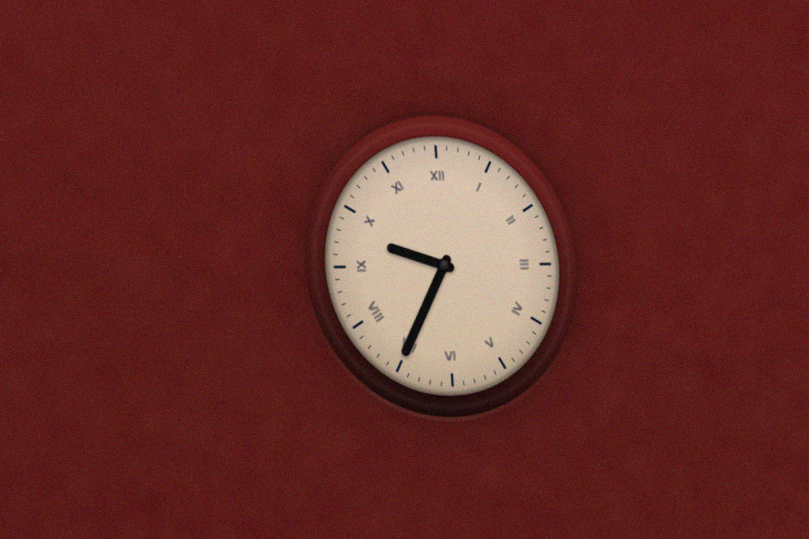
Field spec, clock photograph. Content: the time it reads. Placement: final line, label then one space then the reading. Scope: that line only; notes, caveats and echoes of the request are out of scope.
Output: 9:35
